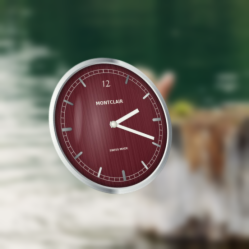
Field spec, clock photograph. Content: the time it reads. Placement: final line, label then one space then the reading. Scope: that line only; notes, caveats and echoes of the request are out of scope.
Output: 2:19
